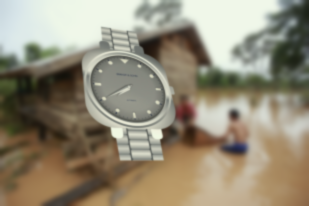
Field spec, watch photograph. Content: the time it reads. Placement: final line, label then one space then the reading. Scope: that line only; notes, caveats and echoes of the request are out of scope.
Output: 7:40
